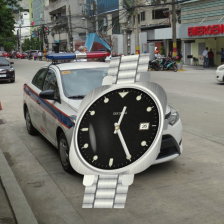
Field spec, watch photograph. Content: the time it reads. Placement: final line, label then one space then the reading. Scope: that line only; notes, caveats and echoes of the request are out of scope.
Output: 12:25
